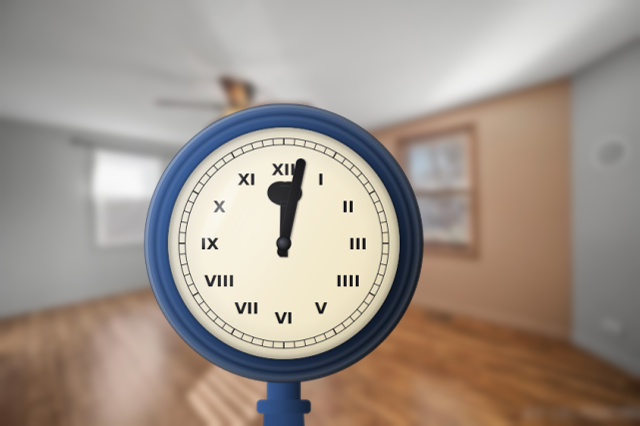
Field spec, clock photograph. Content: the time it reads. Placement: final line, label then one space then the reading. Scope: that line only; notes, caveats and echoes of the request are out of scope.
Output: 12:02
